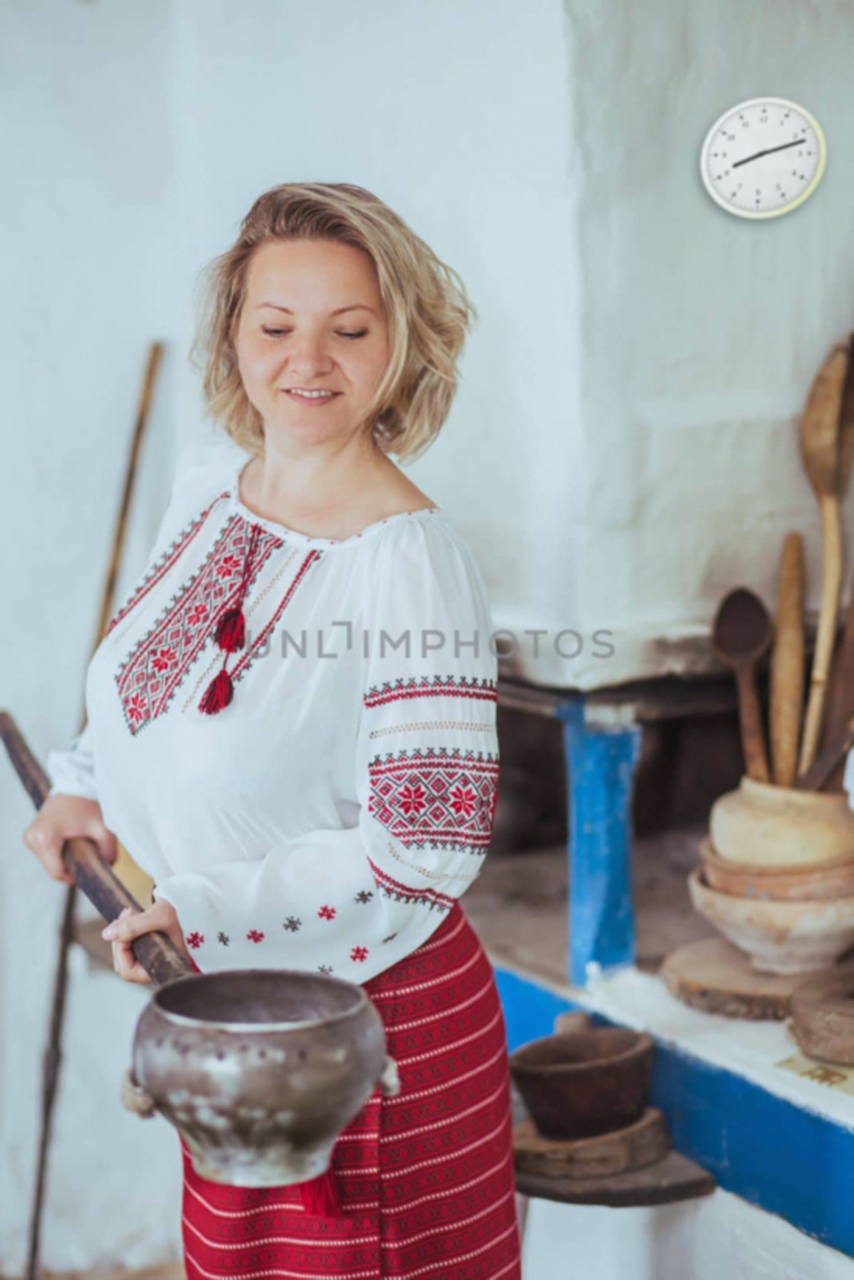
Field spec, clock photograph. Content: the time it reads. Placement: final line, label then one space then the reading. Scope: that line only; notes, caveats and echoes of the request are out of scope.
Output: 8:12
